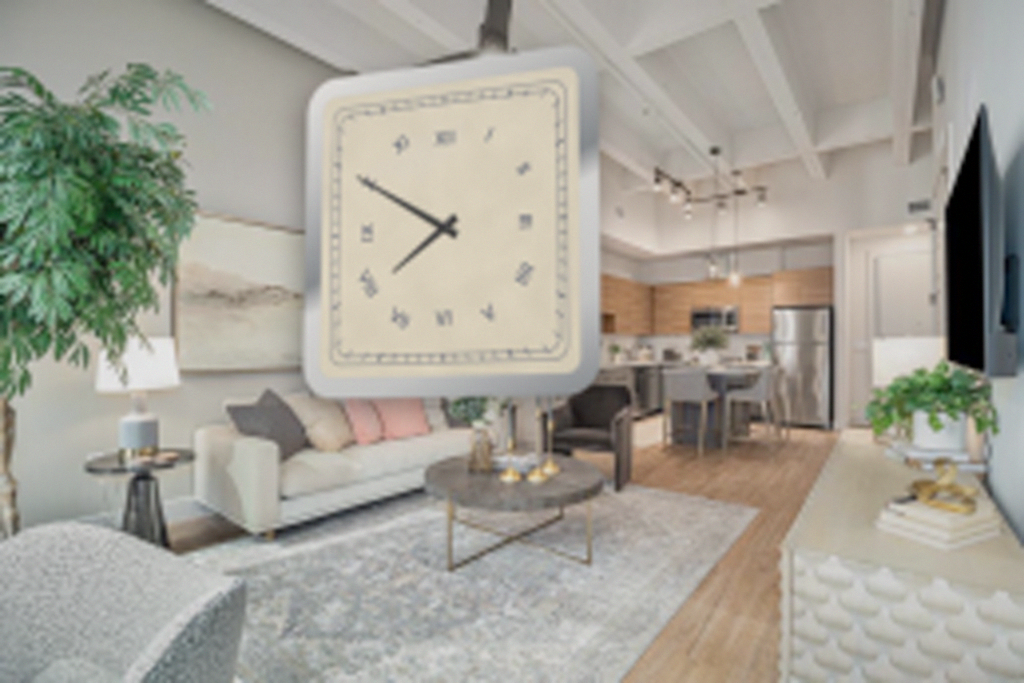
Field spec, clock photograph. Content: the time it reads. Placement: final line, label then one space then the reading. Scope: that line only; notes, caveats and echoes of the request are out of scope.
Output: 7:50
